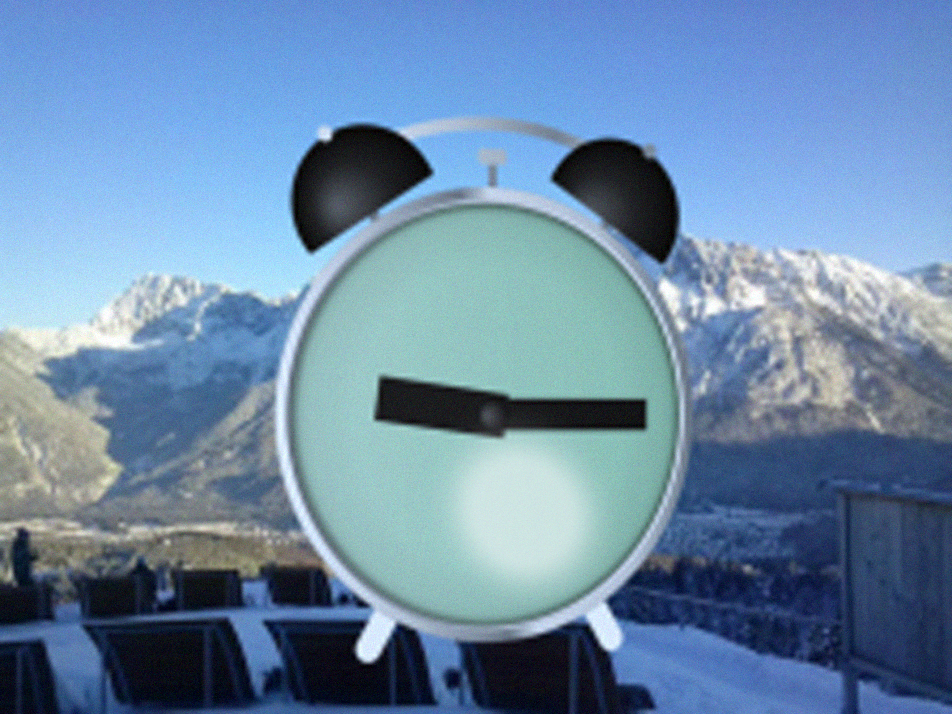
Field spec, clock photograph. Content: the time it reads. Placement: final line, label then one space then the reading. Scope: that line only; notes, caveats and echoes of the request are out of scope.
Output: 9:15
